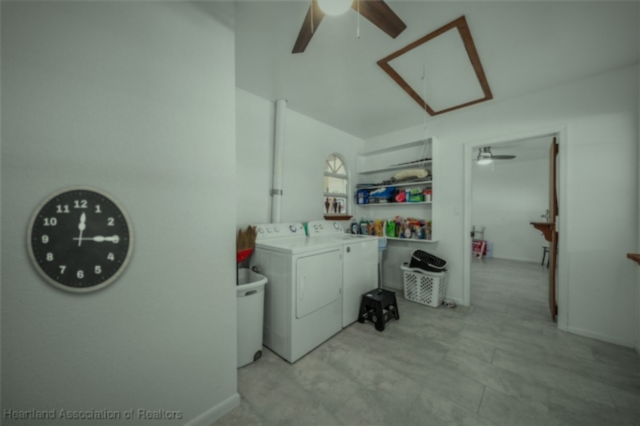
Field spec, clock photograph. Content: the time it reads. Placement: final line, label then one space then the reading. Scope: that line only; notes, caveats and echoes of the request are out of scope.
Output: 12:15
